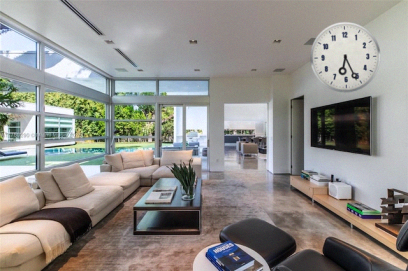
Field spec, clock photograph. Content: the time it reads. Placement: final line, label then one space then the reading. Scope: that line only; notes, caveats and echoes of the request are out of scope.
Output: 6:26
